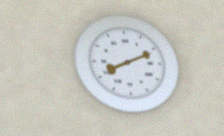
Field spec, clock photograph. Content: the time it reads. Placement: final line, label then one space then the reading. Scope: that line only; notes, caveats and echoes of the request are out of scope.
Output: 8:11
